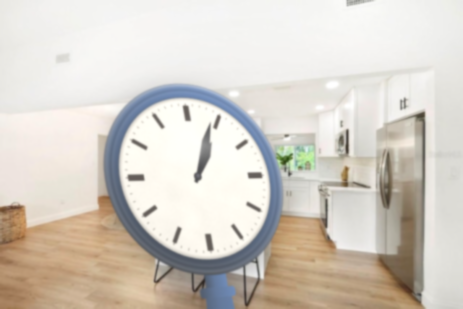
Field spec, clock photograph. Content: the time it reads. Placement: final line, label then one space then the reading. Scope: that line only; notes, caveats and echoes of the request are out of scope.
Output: 1:04
